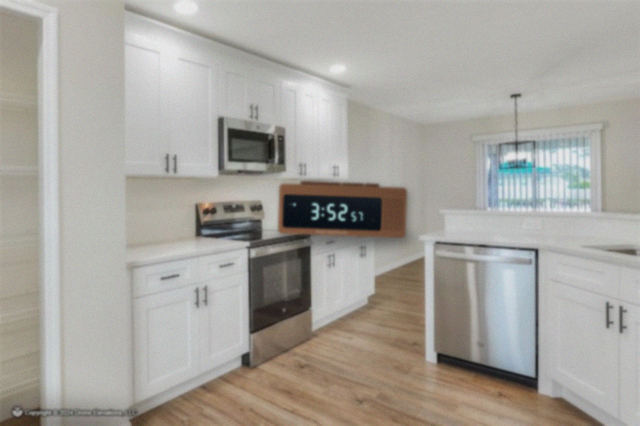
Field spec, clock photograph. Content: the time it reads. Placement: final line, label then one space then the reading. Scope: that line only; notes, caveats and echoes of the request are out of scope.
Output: 3:52
